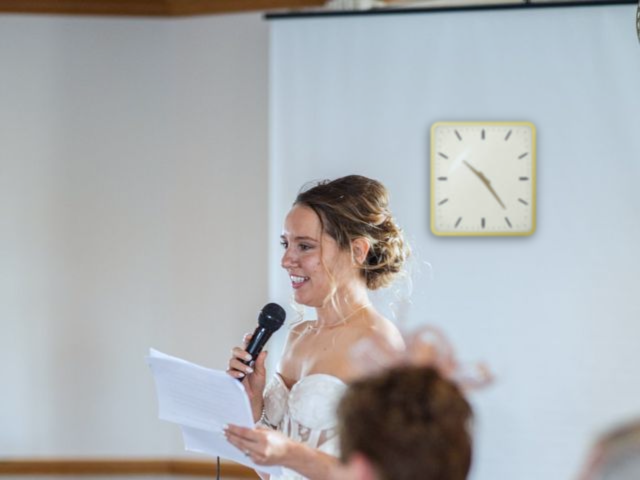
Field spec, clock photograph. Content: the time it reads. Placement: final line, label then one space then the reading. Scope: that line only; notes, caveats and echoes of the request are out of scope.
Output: 10:24
